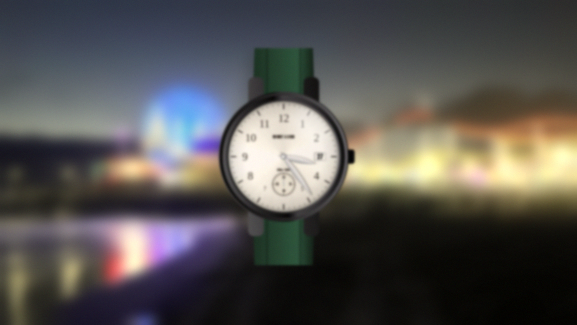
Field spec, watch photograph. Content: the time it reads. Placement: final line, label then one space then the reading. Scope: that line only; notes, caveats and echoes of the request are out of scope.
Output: 3:24
